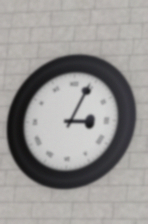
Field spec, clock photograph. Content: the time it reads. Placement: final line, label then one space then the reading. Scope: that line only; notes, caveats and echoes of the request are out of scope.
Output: 3:04
